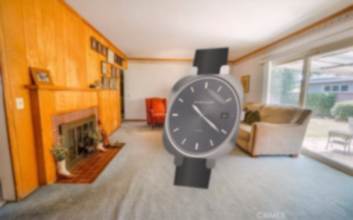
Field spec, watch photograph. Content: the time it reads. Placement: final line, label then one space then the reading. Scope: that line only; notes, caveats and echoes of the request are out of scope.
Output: 10:21
